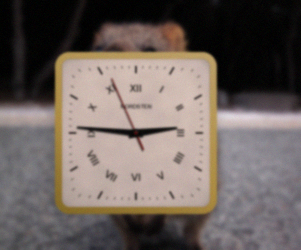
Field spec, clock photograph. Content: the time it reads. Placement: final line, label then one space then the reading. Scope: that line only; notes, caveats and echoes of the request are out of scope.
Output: 2:45:56
